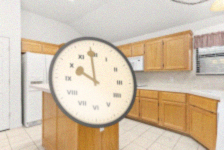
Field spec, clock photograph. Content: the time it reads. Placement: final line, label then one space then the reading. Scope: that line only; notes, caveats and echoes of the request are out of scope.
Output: 9:59
